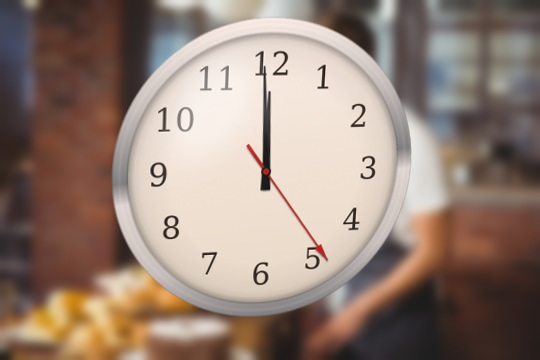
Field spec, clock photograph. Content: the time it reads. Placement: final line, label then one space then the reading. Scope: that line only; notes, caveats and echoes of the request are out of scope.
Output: 11:59:24
